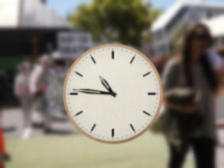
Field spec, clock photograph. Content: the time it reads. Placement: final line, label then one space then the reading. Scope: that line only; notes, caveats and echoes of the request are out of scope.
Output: 10:46
